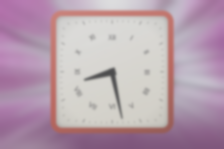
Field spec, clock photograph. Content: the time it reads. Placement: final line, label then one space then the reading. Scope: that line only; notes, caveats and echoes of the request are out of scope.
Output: 8:28
